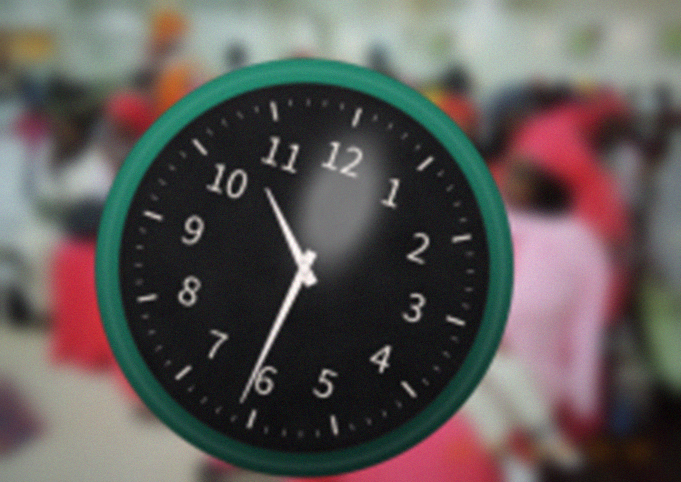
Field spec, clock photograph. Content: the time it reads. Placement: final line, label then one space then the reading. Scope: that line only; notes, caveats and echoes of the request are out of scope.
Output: 10:31
